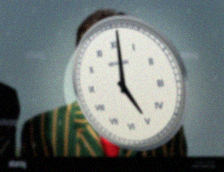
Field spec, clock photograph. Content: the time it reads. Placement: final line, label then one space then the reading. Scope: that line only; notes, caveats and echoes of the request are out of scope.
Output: 5:01
